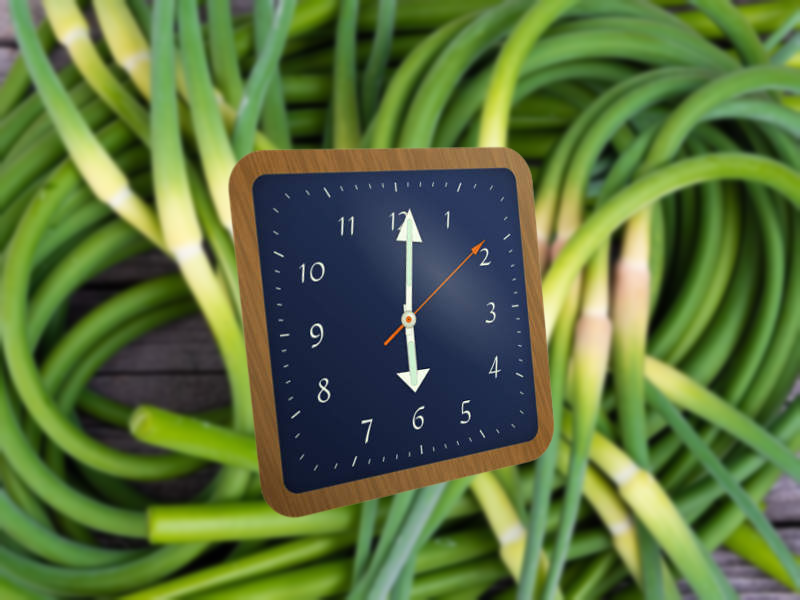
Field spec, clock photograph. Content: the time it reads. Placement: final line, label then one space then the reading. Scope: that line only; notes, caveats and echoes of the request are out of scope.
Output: 6:01:09
